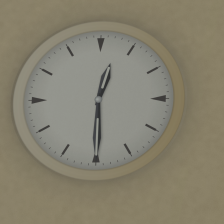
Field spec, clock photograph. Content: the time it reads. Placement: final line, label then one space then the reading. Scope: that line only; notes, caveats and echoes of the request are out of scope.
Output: 12:30
